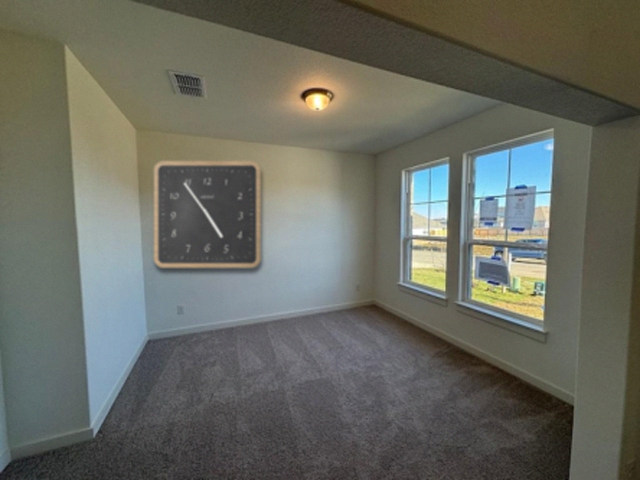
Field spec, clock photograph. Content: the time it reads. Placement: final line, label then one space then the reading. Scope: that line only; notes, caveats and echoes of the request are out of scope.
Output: 4:54
